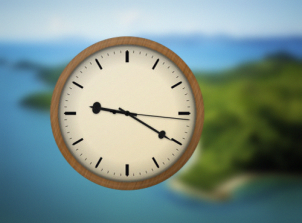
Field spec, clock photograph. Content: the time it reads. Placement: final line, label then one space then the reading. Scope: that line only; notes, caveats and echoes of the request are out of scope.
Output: 9:20:16
